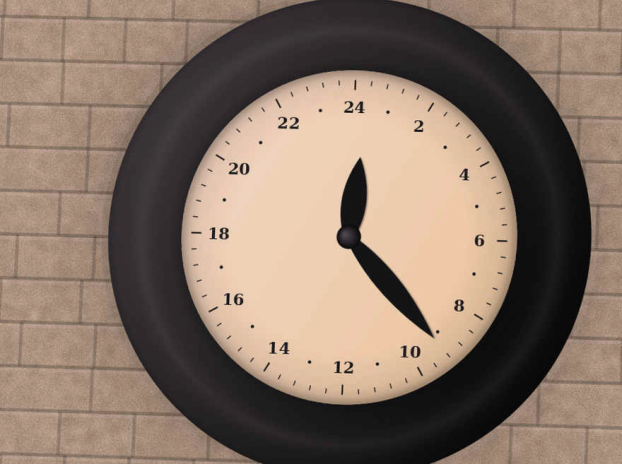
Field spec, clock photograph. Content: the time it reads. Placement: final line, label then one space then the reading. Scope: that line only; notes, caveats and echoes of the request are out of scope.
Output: 0:23
